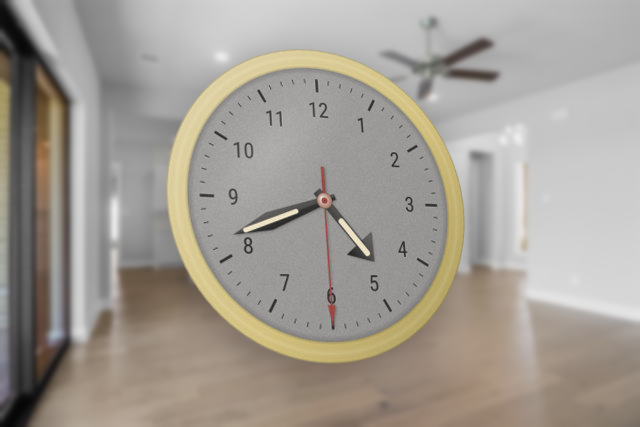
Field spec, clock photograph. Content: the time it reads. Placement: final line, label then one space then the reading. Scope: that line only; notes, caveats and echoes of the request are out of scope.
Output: 4:41:30
